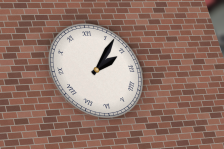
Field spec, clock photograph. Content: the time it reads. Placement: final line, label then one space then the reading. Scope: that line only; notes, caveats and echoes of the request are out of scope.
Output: 2:07
